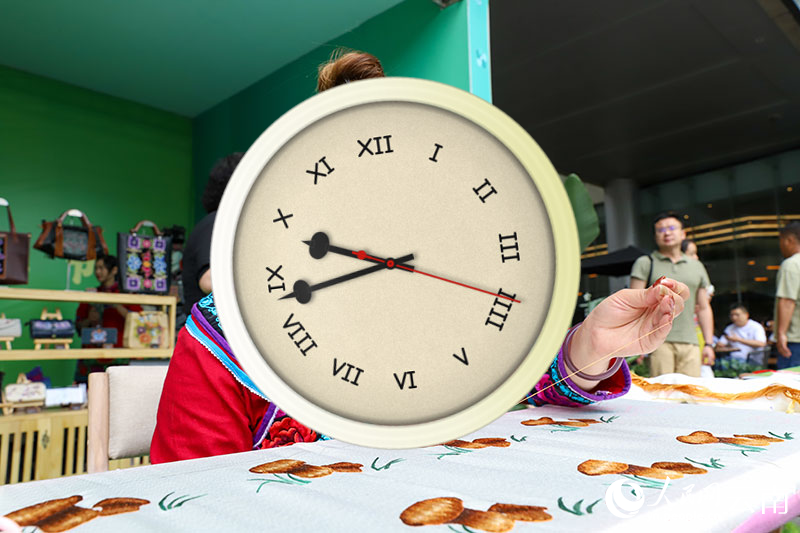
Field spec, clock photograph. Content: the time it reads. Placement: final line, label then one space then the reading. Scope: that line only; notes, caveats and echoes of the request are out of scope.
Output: 9:43:19
